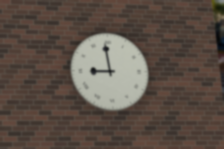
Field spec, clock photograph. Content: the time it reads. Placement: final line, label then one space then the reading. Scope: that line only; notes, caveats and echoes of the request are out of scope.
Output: 8:59
